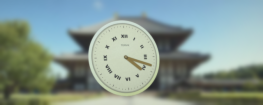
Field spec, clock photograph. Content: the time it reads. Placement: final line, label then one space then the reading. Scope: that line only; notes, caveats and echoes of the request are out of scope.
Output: 4:18
